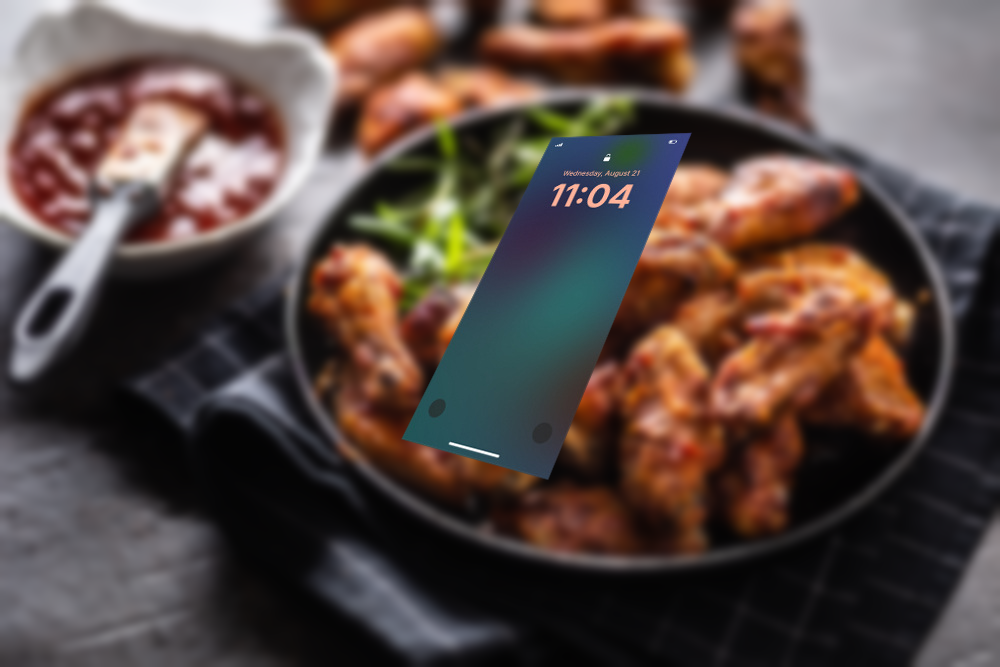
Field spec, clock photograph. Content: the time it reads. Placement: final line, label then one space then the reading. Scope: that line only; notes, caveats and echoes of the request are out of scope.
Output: 11:04
